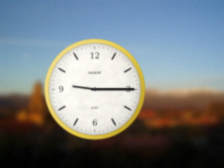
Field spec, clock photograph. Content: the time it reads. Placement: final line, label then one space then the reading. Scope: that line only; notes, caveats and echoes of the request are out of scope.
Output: 9:15
